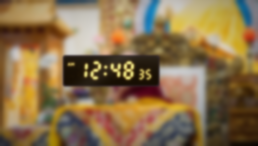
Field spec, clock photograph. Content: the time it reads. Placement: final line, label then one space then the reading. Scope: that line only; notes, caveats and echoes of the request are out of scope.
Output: 12:48
